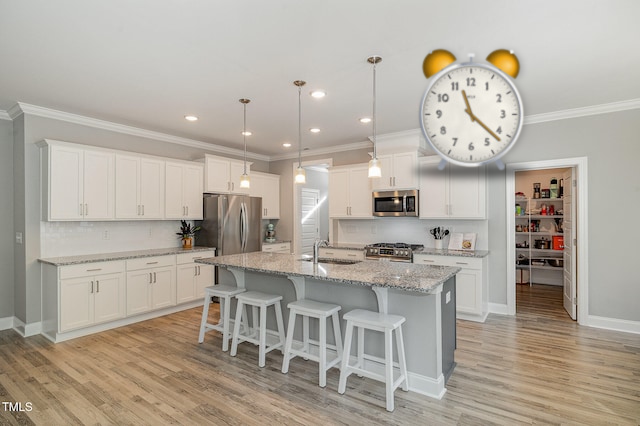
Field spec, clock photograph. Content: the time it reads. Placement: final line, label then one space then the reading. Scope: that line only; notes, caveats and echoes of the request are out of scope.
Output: 11:22
